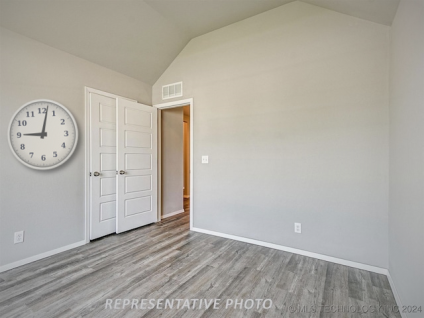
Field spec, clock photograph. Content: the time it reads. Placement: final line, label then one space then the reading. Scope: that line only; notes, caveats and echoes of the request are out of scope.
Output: 9:02
